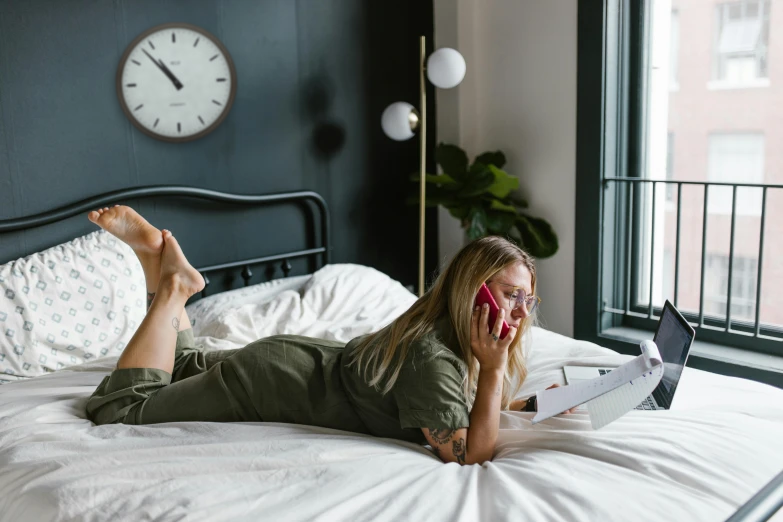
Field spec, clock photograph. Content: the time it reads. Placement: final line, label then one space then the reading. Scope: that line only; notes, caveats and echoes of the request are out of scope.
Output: 10:53
